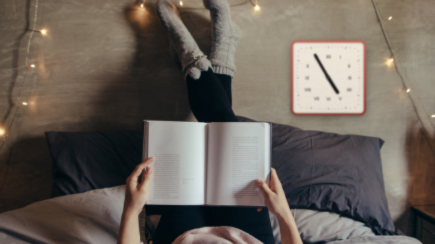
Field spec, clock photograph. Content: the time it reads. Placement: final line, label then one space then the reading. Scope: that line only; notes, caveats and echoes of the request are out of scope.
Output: 4:55
